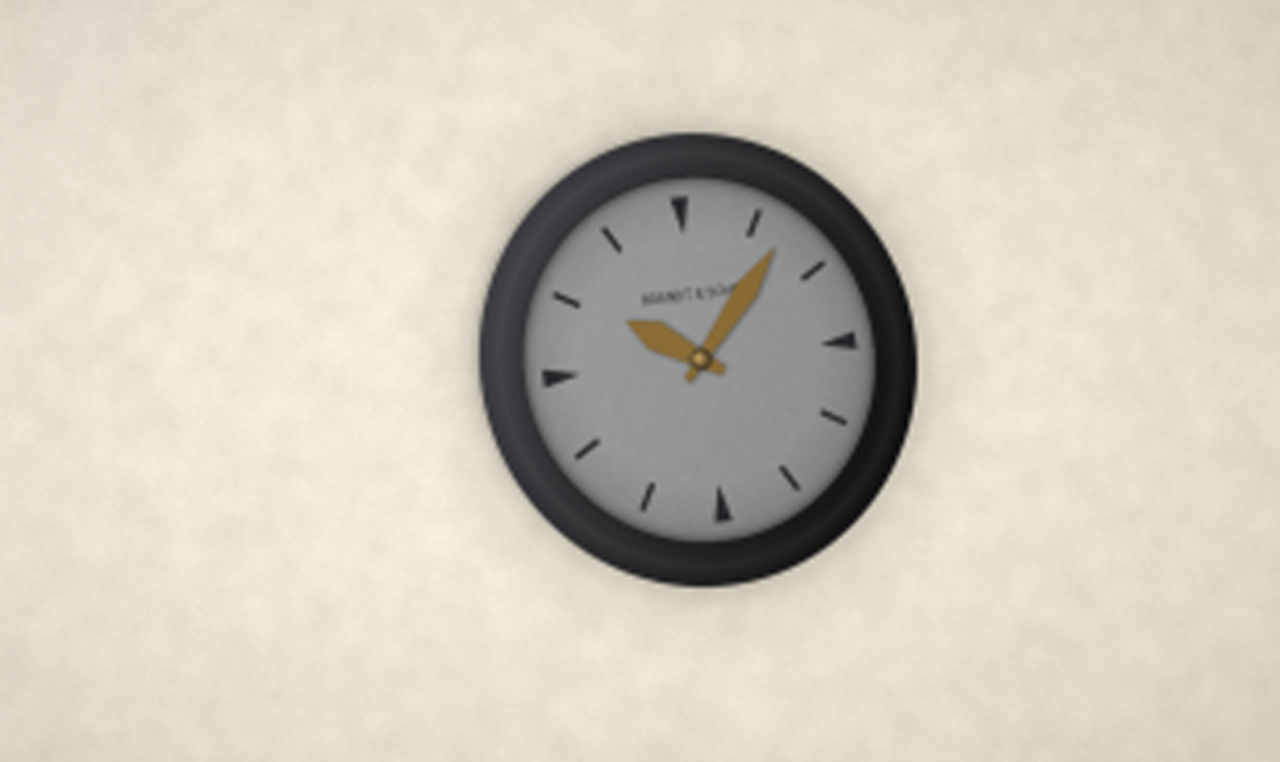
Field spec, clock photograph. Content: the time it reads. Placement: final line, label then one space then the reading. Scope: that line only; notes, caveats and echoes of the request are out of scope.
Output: 10:07
